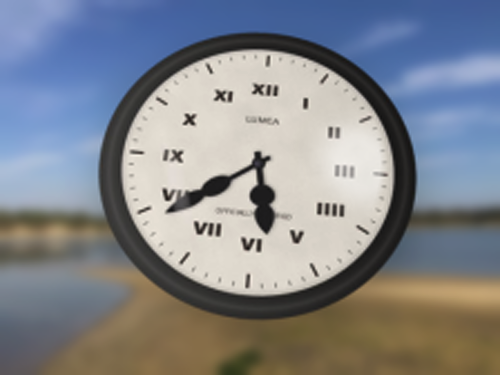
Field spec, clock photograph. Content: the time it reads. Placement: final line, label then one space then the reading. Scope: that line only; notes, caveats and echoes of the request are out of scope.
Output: 5:39
